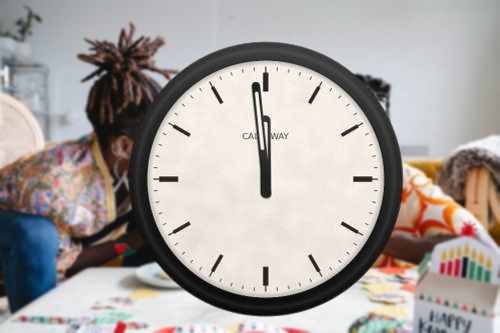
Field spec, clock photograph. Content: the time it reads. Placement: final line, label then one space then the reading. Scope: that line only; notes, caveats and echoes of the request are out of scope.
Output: 11:59
